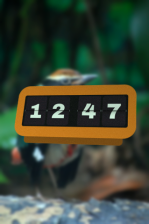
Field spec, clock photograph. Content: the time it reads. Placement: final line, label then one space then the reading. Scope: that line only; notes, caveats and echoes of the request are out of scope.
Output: 12:47
